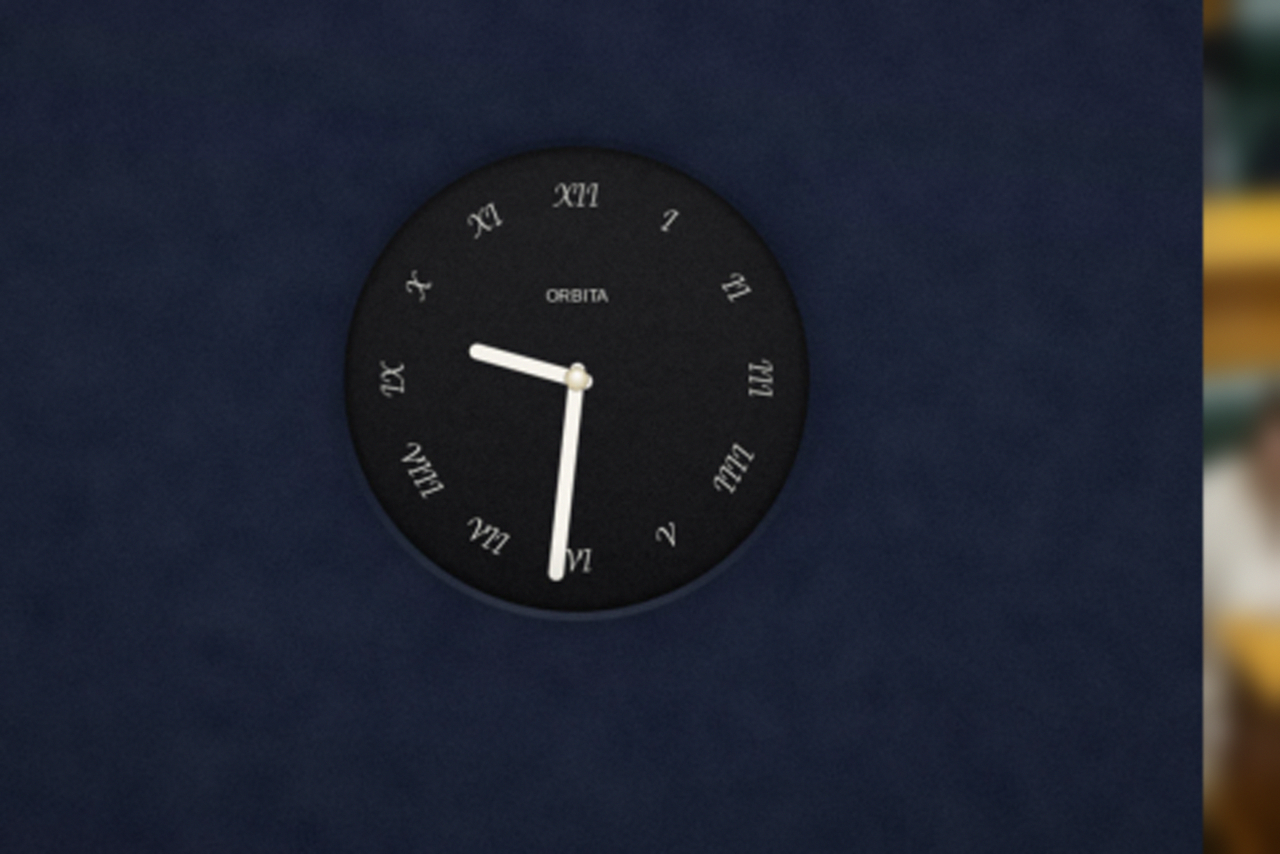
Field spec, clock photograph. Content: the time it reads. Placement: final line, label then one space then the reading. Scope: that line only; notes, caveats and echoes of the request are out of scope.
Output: 9:31
